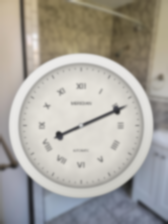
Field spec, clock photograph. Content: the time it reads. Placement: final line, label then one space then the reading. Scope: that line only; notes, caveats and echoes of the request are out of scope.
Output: 8:11
